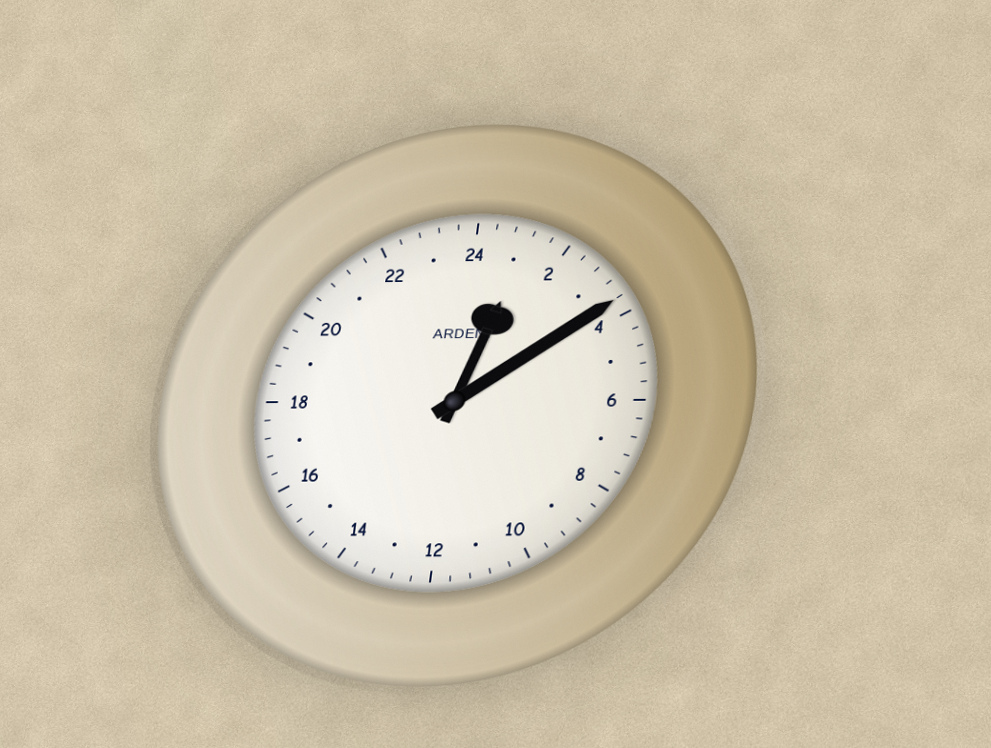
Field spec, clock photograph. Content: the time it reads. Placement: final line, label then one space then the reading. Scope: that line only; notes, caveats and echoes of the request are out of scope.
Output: 1:09
